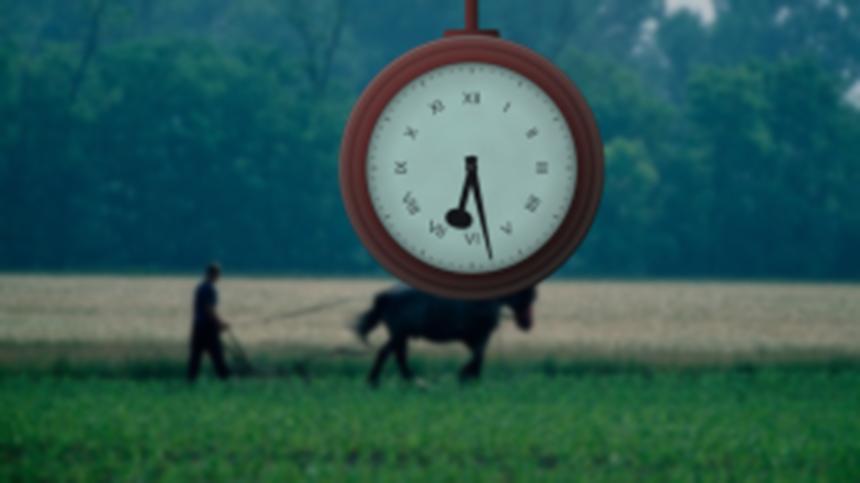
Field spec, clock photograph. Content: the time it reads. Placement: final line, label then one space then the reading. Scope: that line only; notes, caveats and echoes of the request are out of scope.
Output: 6:28
